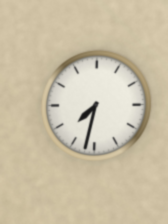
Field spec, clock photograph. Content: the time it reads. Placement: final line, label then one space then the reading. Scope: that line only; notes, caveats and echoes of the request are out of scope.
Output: 7:32
